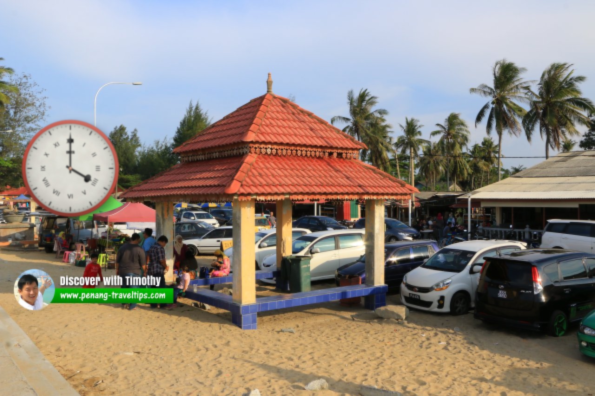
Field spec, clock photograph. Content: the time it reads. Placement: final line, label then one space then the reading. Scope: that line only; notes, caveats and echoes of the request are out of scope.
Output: 4:00
